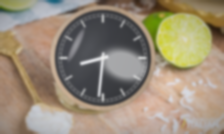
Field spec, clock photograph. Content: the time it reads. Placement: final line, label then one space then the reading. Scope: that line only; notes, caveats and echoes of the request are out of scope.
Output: 8:31
